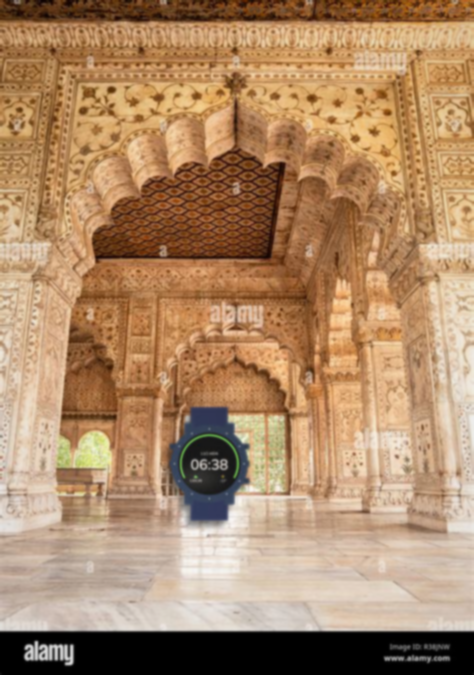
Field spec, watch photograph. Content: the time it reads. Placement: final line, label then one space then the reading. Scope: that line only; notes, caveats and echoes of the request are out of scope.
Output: 6:38
